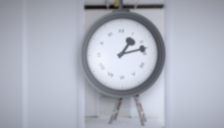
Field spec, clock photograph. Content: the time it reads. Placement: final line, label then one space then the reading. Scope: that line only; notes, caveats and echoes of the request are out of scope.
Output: 1:13
